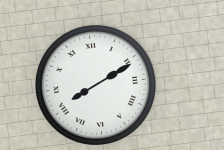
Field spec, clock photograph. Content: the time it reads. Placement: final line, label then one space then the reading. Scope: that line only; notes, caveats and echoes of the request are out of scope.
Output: 8:11
